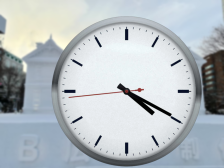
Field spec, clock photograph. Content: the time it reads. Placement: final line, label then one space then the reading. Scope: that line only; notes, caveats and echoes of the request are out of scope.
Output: 4:19:44
